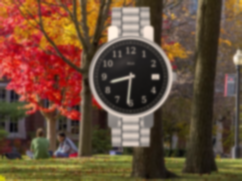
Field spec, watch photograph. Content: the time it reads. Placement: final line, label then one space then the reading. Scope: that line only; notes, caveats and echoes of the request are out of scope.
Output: 8:31
